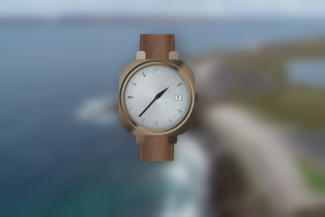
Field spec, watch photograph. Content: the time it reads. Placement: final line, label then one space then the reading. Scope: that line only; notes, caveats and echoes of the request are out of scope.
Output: 1:37
